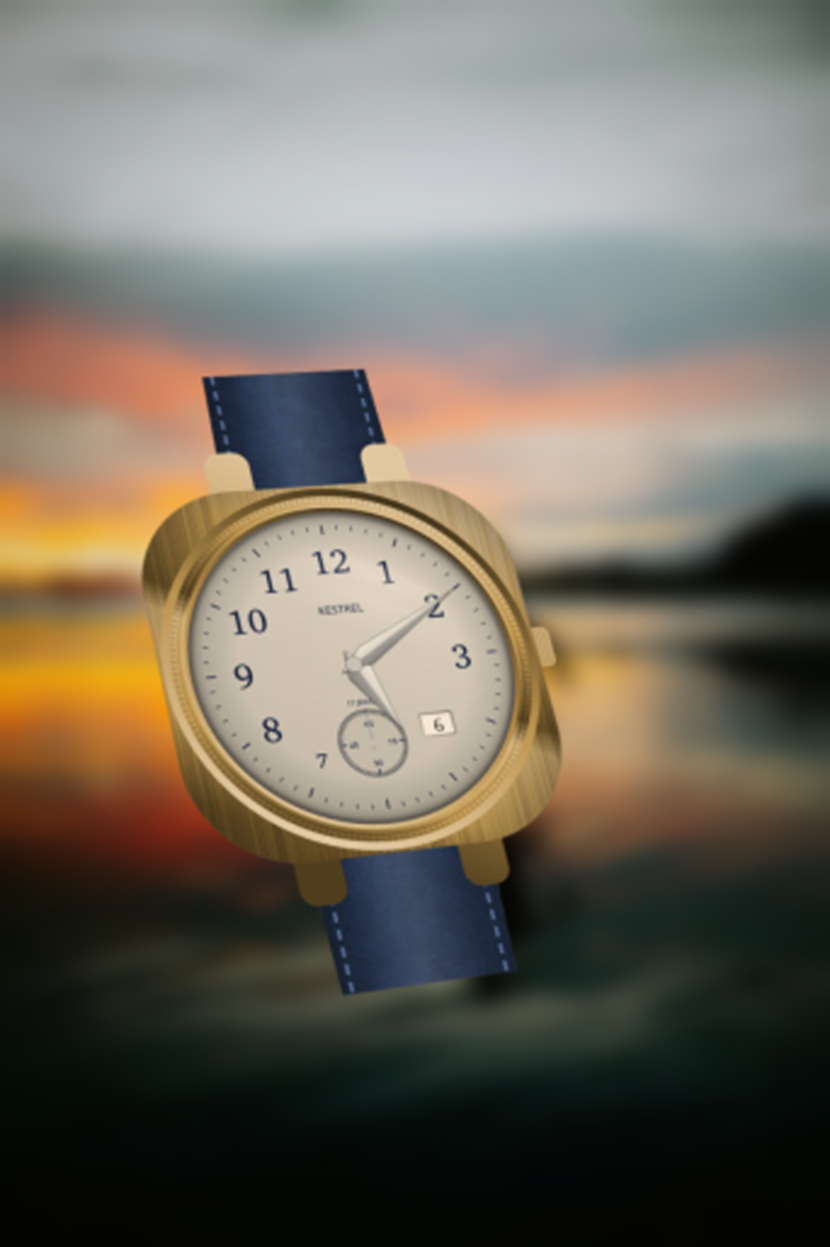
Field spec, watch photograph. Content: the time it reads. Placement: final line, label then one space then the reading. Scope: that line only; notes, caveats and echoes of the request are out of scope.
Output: 5:10
